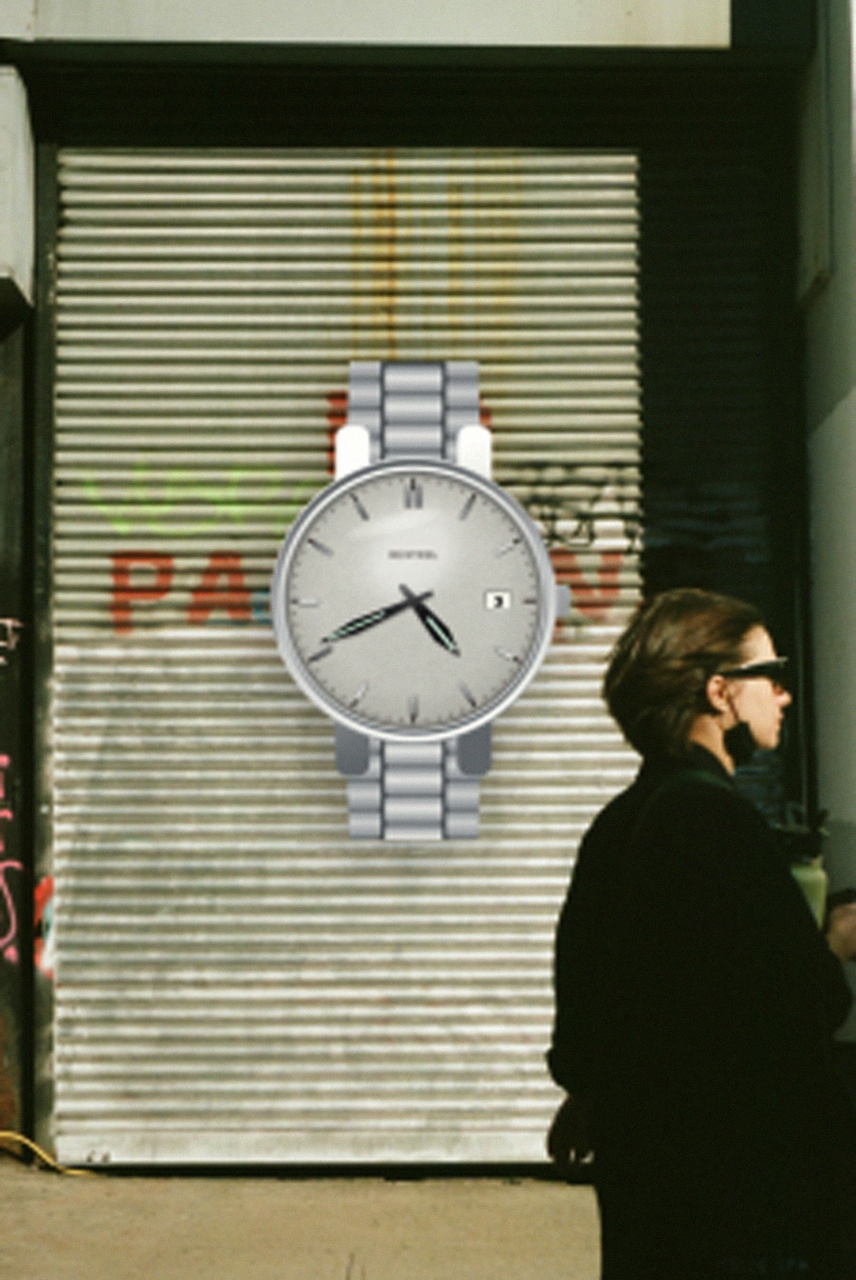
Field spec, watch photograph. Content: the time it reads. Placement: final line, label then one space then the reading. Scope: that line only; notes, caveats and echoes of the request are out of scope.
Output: 4:41
